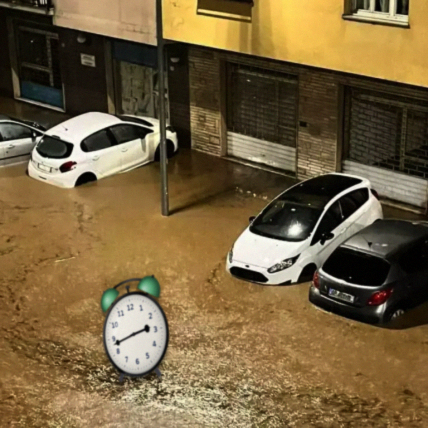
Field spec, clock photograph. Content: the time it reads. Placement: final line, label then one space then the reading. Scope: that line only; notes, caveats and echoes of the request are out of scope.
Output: 2:43
